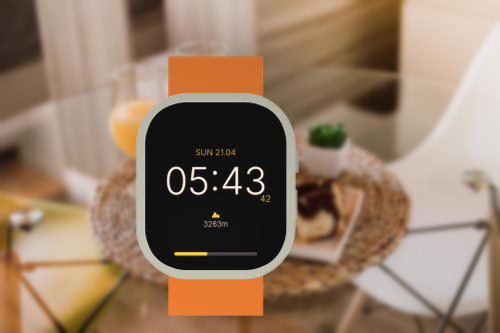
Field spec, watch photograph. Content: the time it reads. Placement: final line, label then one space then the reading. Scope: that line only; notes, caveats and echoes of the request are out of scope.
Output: 5:43:42
